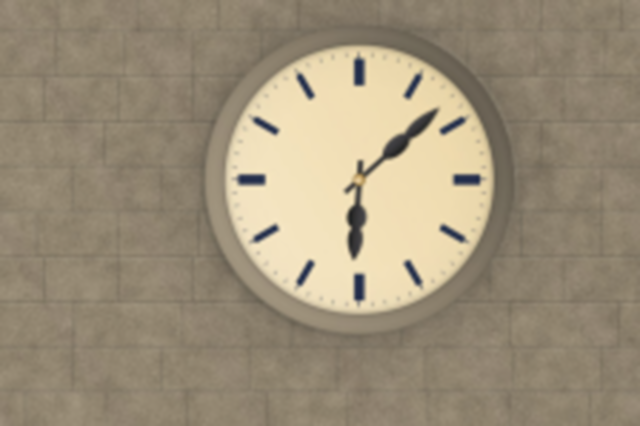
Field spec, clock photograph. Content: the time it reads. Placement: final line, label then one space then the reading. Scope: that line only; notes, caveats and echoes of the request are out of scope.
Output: 6:08
